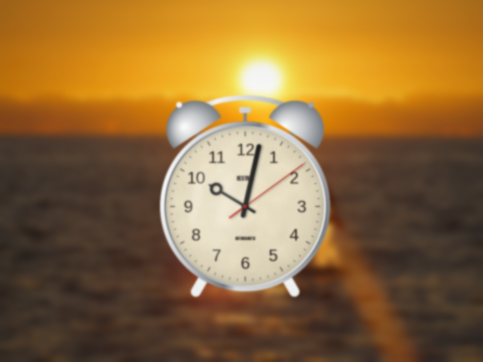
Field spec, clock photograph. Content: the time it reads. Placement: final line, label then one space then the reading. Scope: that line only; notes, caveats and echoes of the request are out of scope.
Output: 10:02:09
